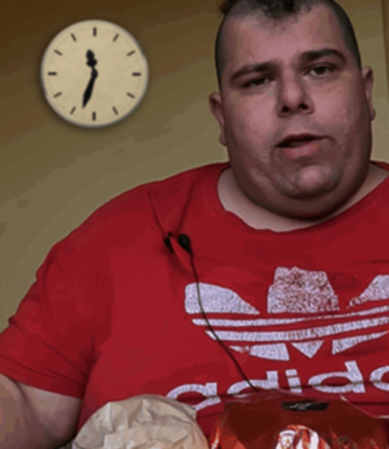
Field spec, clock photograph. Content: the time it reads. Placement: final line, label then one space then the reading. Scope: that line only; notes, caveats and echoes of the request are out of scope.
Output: 11:33
